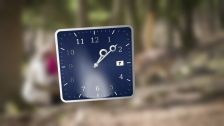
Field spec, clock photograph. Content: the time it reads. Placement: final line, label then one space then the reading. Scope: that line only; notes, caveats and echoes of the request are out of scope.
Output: 1:08
